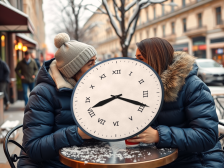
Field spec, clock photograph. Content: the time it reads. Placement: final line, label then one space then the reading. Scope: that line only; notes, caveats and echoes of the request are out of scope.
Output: 8:19
